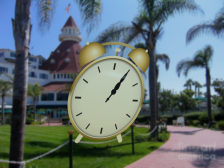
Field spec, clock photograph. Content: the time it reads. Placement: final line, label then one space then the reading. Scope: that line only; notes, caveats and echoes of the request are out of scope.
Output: 1:05
